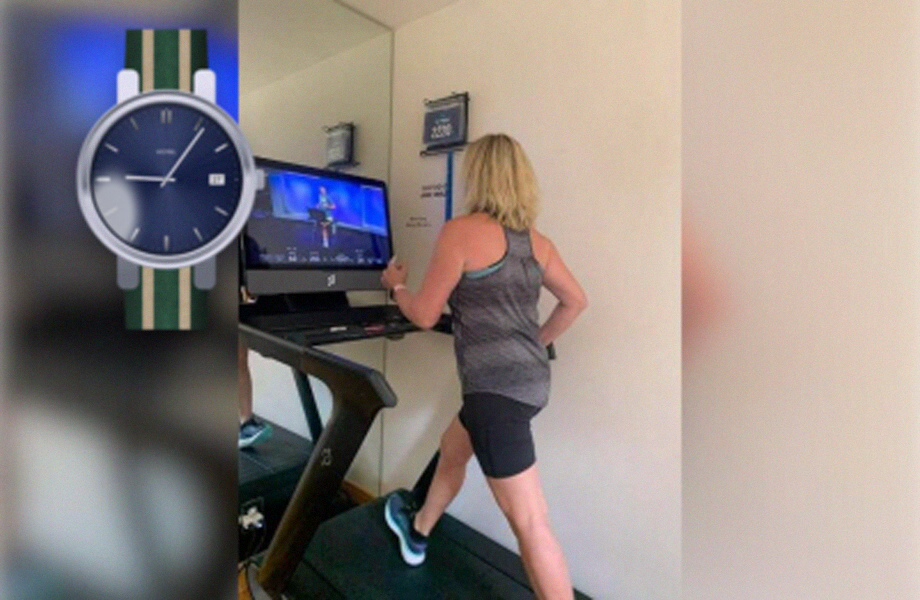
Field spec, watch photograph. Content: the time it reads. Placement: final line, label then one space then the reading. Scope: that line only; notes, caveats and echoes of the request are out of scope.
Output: 9:06
